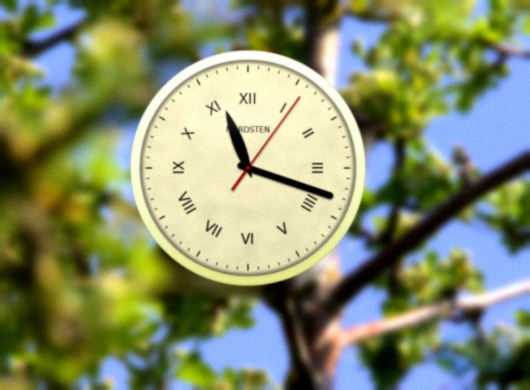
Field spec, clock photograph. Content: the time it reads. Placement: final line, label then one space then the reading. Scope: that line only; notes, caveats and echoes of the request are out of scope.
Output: 11:18:06
